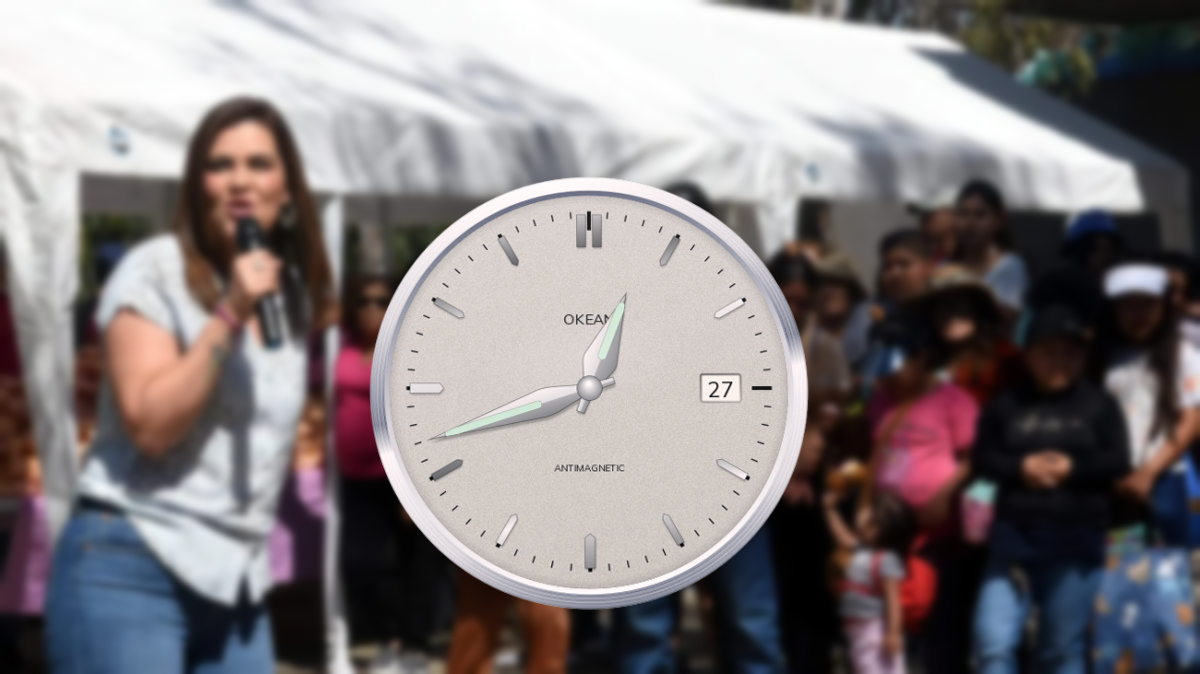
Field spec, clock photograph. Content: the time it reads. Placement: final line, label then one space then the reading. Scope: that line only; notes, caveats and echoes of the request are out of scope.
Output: 12:42
